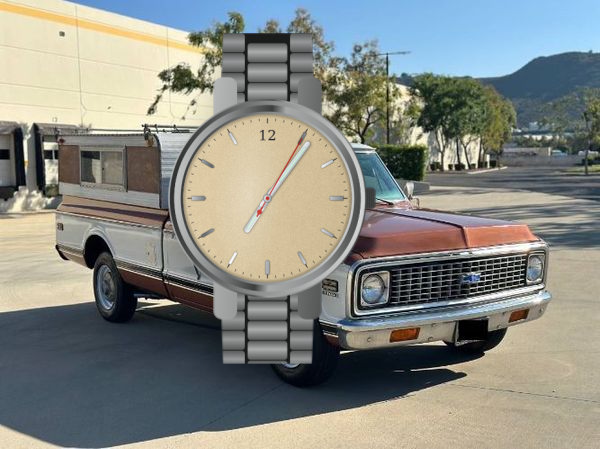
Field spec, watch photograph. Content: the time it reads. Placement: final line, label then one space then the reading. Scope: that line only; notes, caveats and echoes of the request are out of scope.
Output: 7:06:05
